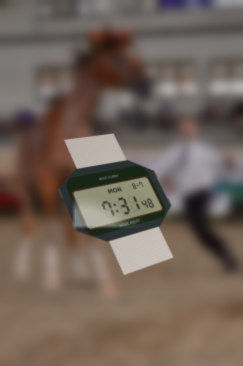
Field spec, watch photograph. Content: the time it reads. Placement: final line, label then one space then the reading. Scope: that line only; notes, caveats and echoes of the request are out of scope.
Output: 7:31:48
